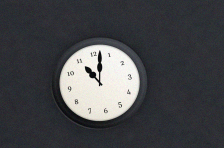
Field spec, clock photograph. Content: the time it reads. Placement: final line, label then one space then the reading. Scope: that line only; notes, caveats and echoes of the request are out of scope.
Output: 11:02
